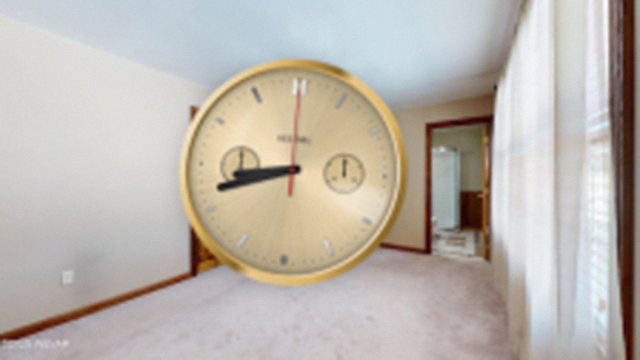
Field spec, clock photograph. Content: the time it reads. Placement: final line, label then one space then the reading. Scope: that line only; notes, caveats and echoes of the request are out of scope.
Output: 8:42
